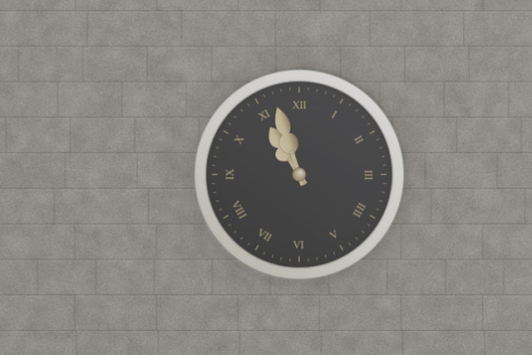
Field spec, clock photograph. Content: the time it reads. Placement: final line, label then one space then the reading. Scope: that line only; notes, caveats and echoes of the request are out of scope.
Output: 10:57
